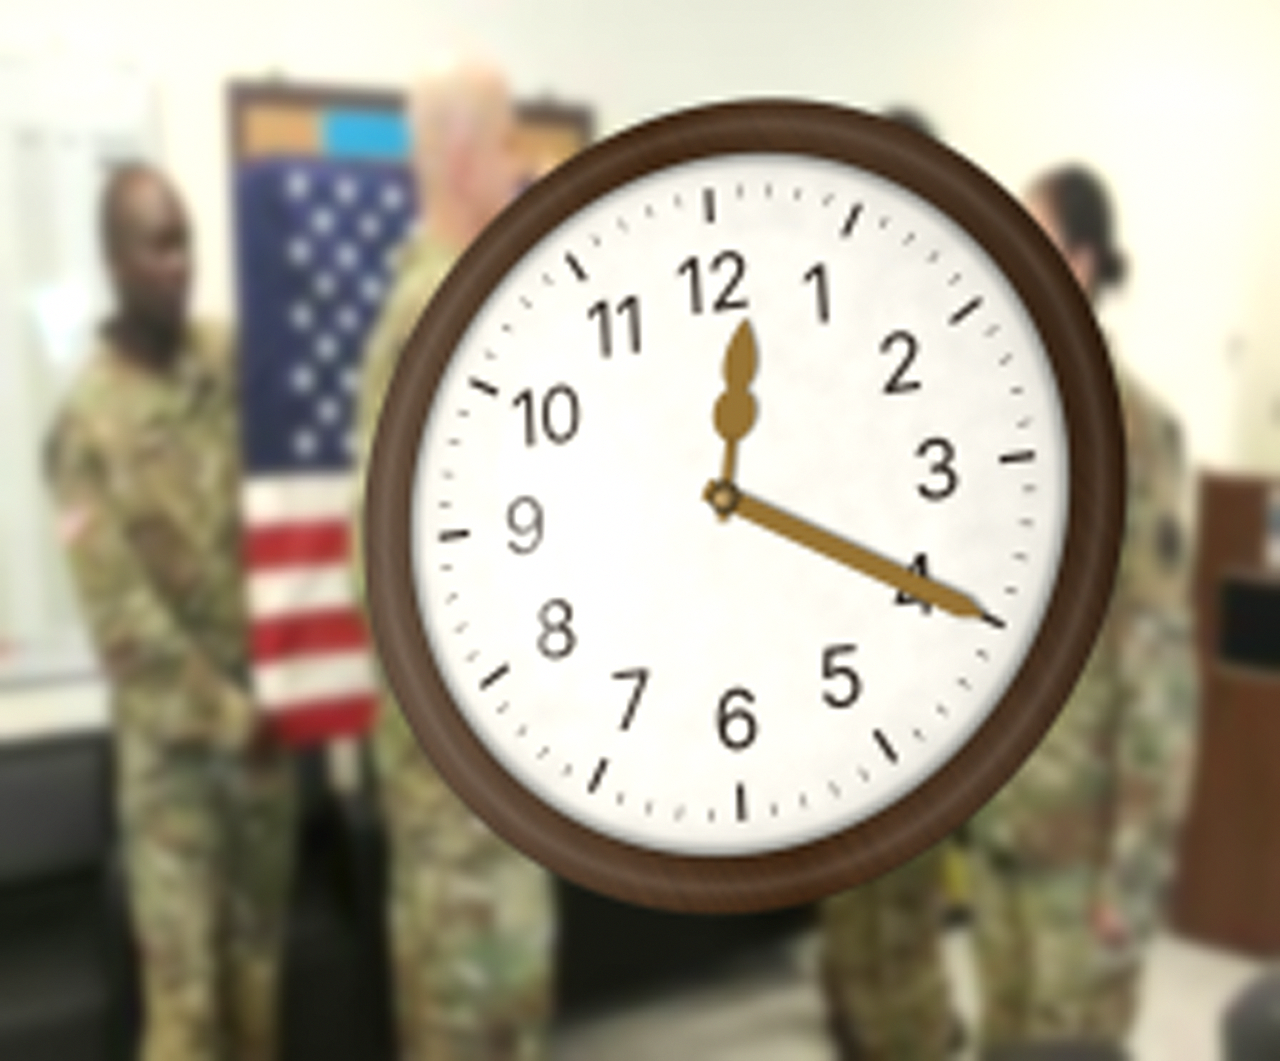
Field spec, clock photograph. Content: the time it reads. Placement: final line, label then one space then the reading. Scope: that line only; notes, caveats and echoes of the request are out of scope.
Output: 12:20
